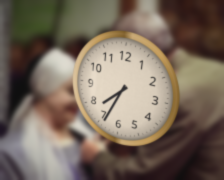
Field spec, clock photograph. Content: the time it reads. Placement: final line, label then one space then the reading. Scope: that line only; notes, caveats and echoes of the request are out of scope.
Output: 7:34
